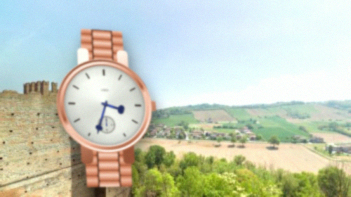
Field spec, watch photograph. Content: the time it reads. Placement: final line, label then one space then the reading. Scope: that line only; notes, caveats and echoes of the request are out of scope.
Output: 3:33
